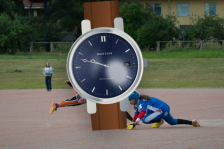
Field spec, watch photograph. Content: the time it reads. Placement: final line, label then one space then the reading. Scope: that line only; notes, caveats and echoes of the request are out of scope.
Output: 9:48
